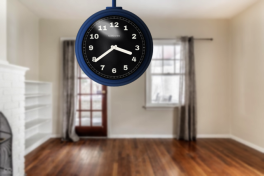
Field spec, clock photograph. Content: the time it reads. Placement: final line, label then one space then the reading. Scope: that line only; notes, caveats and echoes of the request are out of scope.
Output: 3:39
